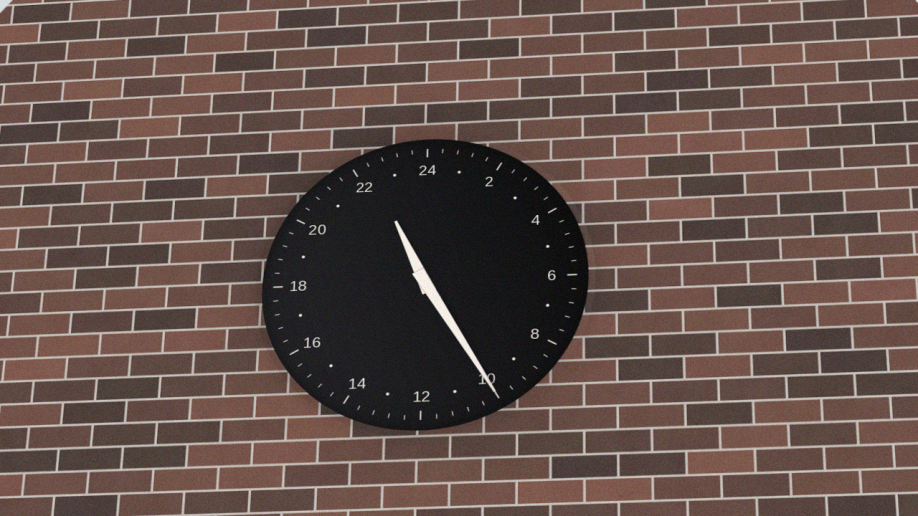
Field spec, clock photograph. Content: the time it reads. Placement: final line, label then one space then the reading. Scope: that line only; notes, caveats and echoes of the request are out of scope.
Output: 22:25
